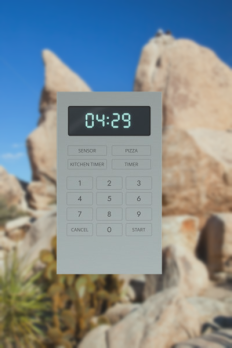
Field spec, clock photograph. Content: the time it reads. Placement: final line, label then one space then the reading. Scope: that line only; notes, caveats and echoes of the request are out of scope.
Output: 4:29
